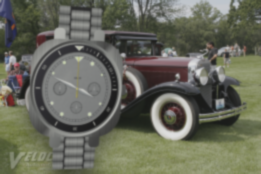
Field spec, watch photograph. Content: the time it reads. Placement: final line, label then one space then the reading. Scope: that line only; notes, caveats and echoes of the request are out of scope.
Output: 3:49
